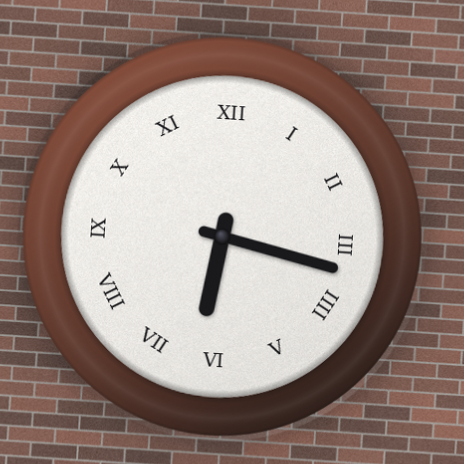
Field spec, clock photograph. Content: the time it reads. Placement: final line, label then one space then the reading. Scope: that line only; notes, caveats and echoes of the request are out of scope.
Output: 6:17
